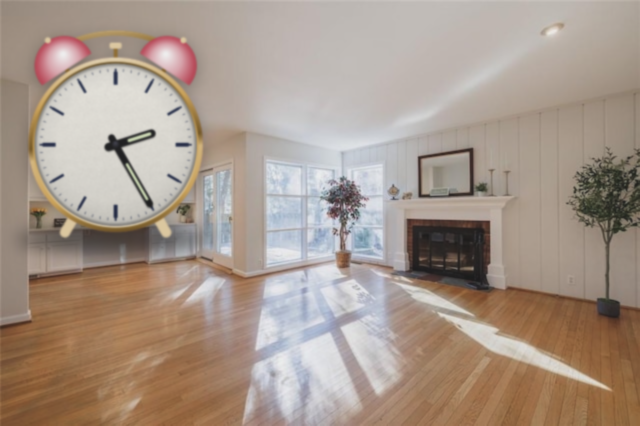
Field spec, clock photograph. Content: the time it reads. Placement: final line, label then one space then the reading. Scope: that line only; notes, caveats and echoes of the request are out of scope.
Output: 2:25
